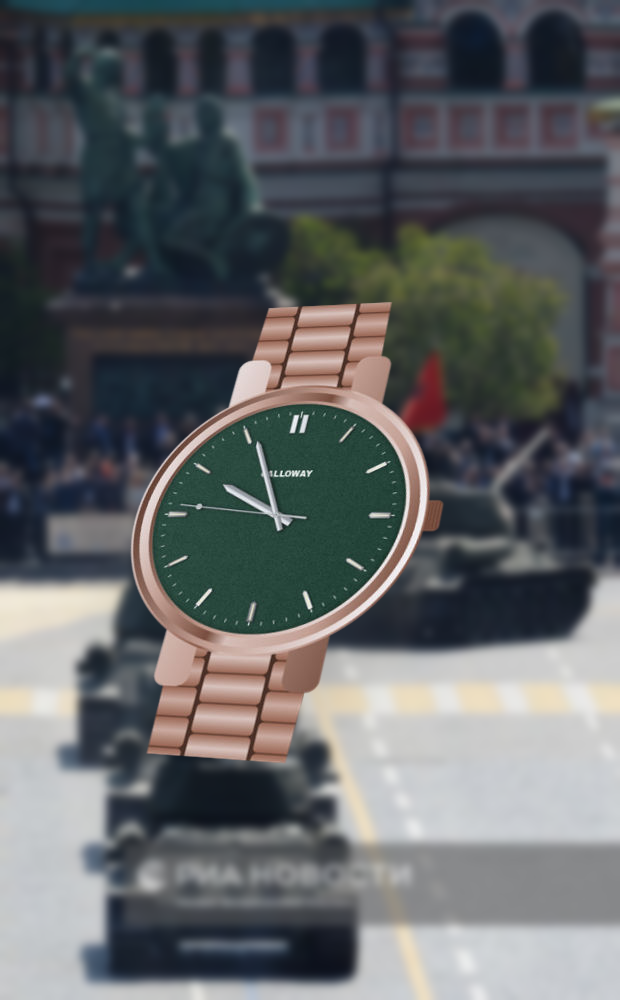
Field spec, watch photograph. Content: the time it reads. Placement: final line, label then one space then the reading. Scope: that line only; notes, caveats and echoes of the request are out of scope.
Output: 9:55:46
